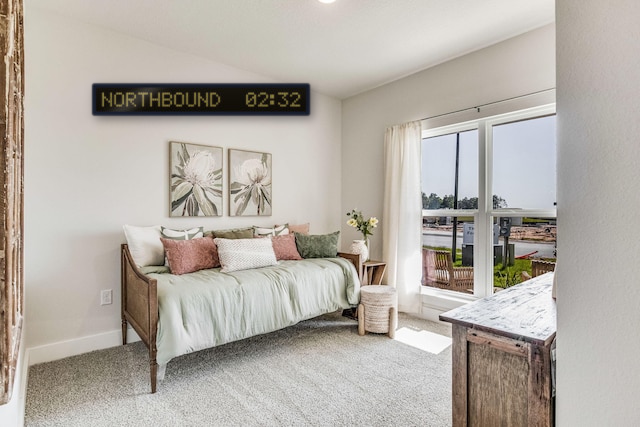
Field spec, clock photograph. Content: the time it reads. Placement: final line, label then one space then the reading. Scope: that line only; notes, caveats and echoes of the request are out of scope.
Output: 2:32
